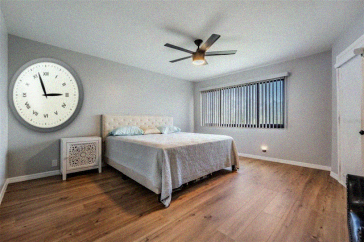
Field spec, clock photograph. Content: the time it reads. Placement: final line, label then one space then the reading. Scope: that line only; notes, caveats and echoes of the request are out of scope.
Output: 2:57
